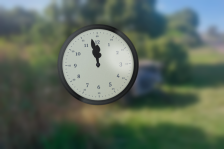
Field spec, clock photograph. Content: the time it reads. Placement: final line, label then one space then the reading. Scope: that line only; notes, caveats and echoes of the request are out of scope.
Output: 11:58
